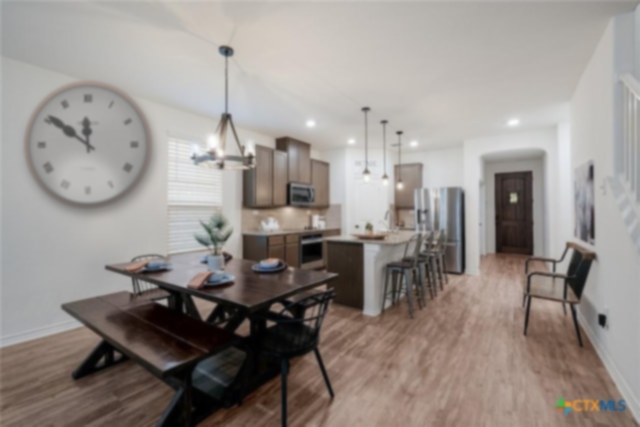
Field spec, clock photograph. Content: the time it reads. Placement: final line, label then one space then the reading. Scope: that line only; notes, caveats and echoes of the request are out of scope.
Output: 11:51
